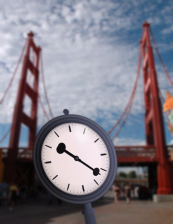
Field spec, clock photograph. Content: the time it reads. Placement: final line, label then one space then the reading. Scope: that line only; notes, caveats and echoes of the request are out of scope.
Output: 10:22
